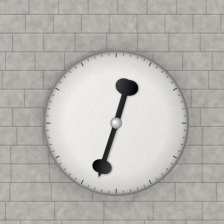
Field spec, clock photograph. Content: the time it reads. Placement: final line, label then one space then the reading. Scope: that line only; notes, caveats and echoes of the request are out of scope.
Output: 12:33
